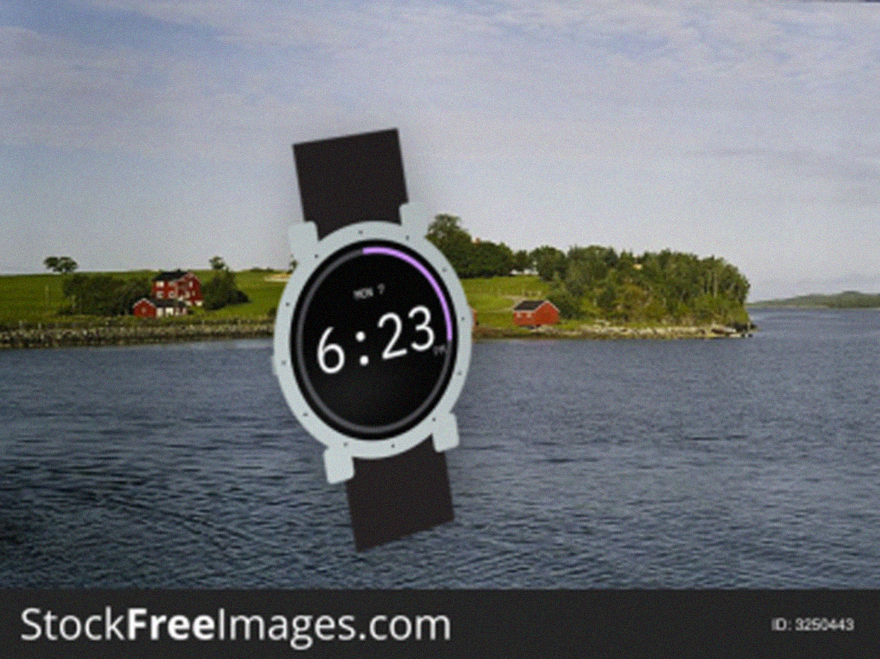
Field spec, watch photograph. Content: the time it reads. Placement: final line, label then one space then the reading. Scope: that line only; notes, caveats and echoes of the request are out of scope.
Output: 6:23
